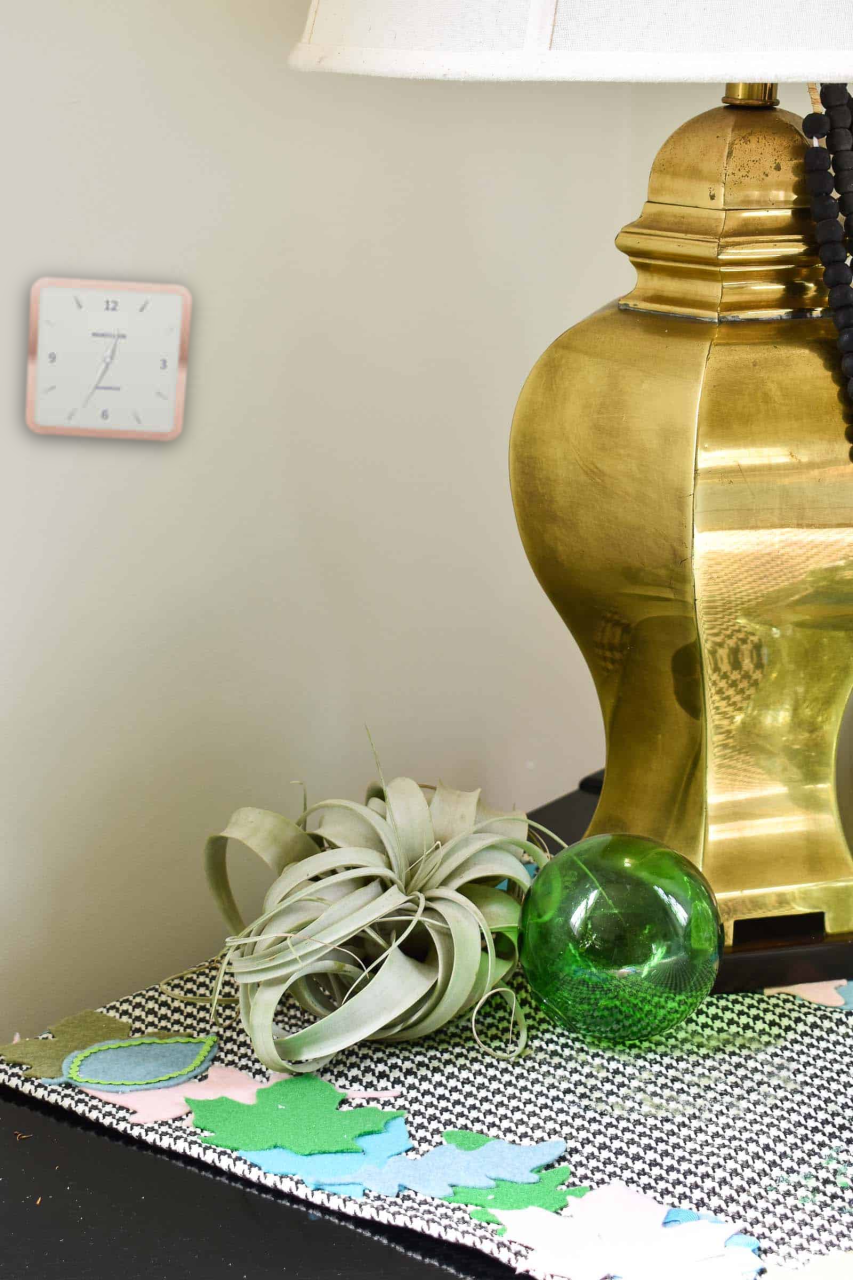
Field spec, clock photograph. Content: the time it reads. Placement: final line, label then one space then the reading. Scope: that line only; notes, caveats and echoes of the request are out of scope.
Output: 12:34
